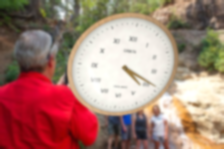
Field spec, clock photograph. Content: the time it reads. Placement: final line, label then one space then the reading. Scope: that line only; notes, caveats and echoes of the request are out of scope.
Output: 4:19
